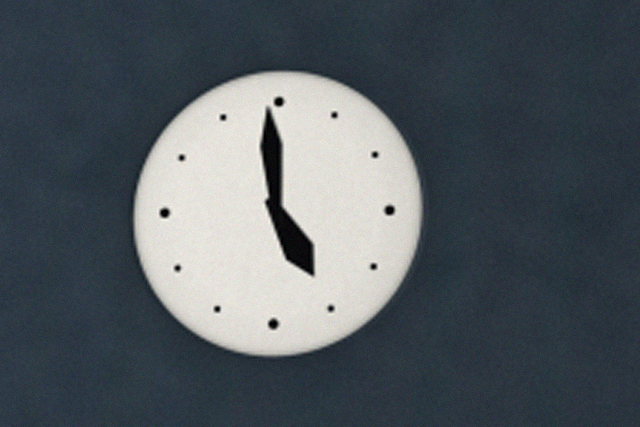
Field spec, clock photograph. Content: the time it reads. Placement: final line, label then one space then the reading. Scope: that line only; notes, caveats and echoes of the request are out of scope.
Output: 4:59
